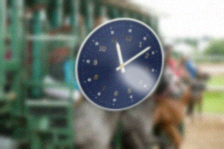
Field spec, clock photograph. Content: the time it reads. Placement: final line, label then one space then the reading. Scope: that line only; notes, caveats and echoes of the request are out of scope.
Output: 11:08
